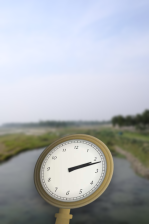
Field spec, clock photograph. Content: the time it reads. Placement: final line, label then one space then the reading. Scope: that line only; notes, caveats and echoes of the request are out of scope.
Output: 2:12
